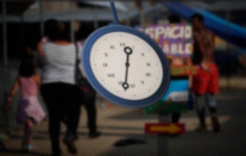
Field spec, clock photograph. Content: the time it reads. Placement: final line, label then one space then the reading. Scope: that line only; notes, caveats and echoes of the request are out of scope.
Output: 12:33
